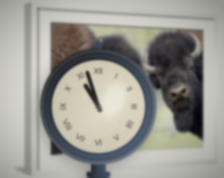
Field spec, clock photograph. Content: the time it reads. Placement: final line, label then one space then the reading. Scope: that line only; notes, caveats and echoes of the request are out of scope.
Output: 10:57
